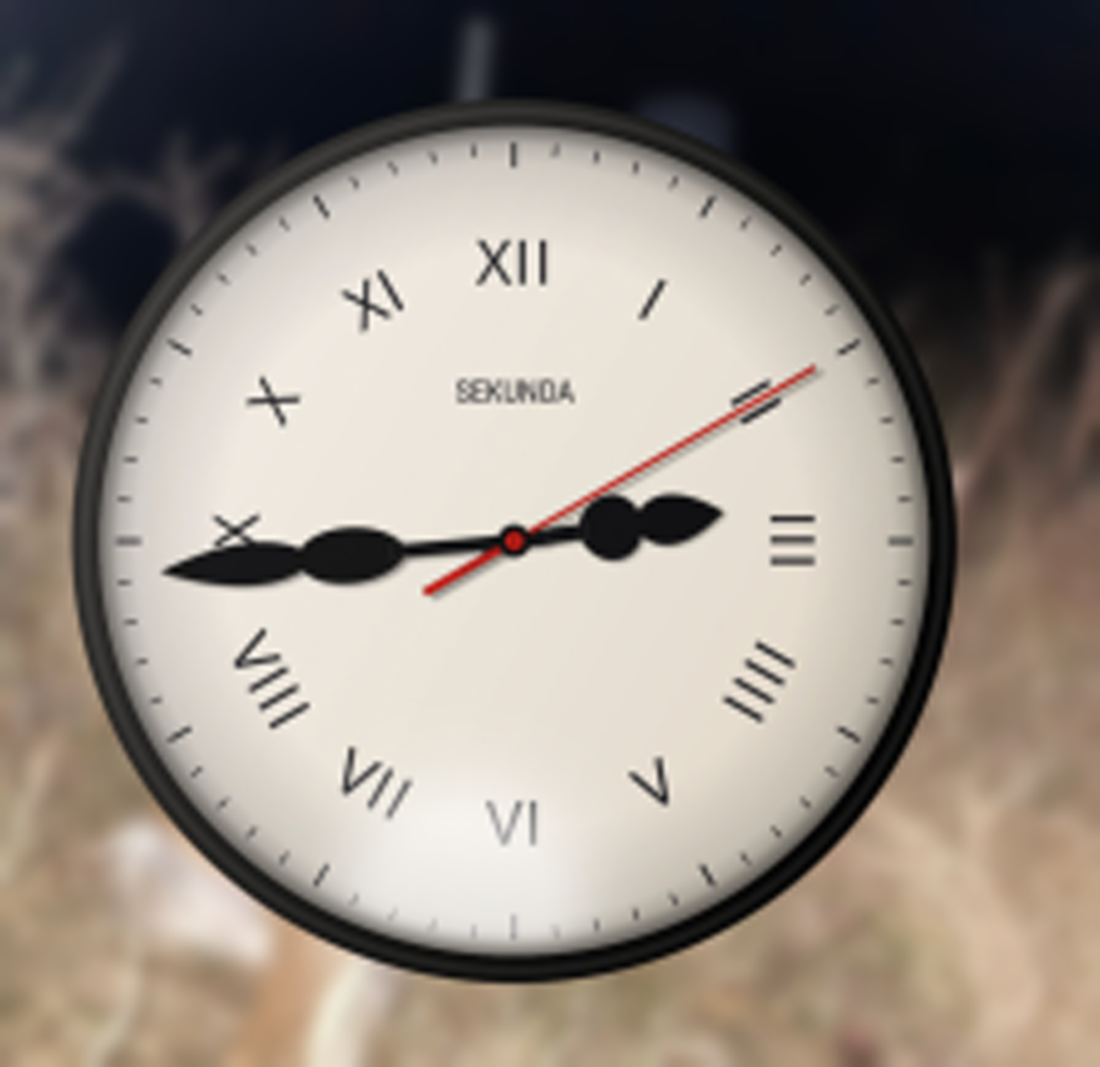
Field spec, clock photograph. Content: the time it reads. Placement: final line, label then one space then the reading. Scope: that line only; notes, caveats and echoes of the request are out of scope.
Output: 2:44:10
